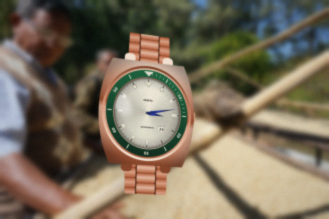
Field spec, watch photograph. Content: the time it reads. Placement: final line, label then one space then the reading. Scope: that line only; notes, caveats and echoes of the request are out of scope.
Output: 3:13
